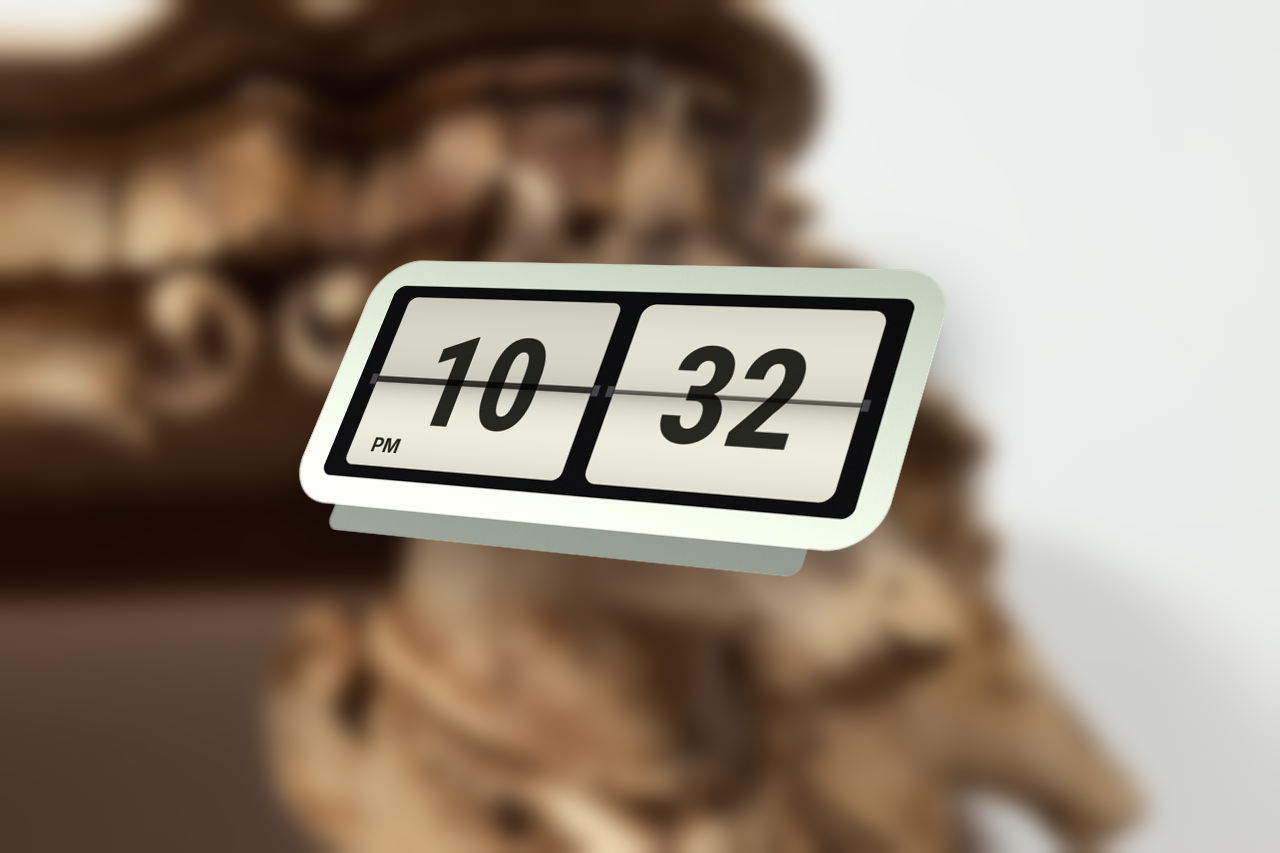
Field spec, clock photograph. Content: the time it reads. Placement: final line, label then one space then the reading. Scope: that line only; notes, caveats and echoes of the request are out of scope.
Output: 10:32
